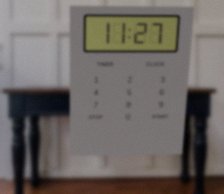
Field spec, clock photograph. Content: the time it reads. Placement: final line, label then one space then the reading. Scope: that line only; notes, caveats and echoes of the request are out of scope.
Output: 11:27
